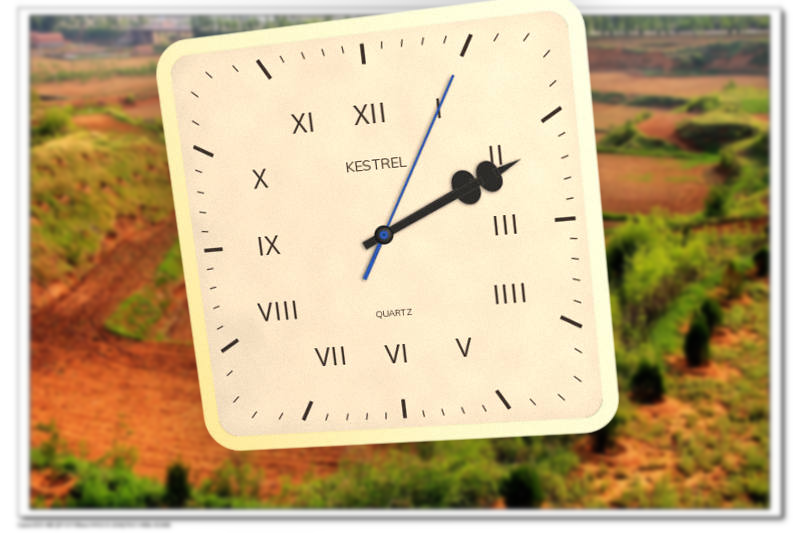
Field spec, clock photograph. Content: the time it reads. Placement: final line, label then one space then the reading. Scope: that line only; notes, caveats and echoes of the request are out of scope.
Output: 2:11:05
